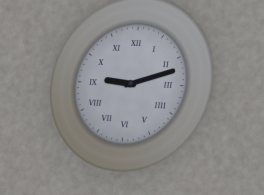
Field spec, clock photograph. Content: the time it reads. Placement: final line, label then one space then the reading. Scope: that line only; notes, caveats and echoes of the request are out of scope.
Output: 9:12
